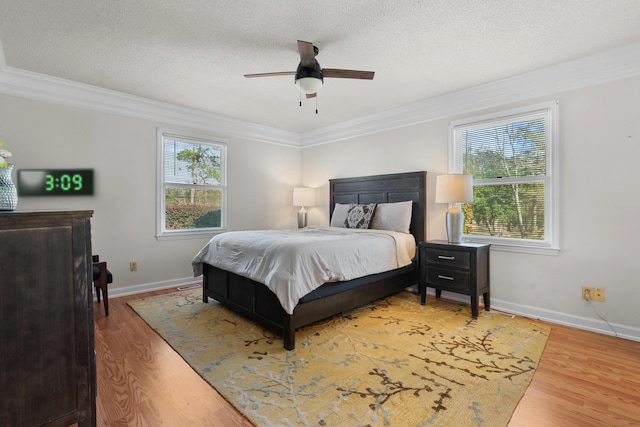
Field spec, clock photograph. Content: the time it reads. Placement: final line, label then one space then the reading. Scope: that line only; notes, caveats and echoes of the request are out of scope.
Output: 3:09
